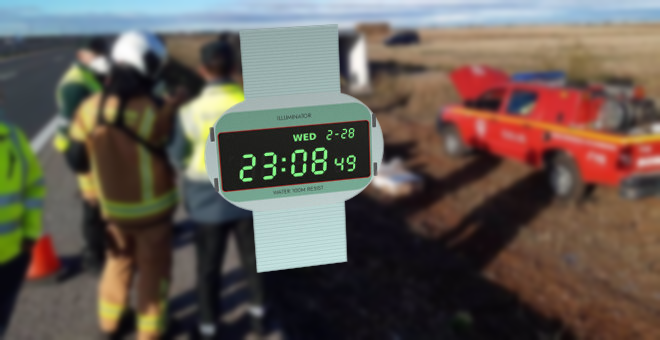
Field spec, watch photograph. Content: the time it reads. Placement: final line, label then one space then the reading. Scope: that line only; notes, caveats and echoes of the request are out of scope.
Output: 23:08:49
